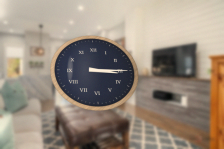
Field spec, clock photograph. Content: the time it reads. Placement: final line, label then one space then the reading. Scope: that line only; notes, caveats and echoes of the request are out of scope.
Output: 3:15
